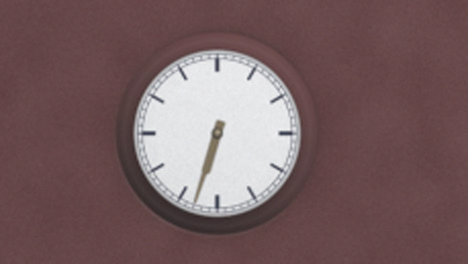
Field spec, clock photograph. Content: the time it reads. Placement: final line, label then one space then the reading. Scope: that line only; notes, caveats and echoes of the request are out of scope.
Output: 6:33
